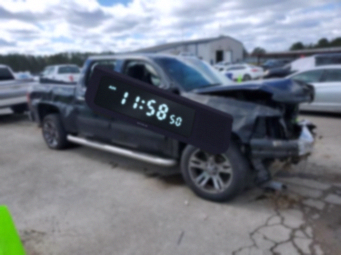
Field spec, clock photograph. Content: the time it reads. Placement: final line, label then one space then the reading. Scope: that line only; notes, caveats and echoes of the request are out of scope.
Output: 11:58
